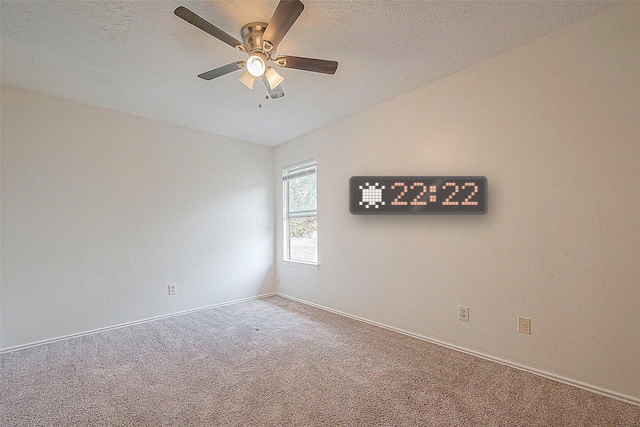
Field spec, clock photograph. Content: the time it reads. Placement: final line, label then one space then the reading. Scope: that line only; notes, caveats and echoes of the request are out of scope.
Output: 22:22
